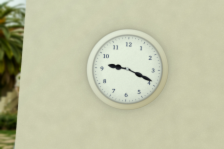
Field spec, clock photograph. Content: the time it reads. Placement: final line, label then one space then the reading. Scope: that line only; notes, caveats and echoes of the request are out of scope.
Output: 9:19
